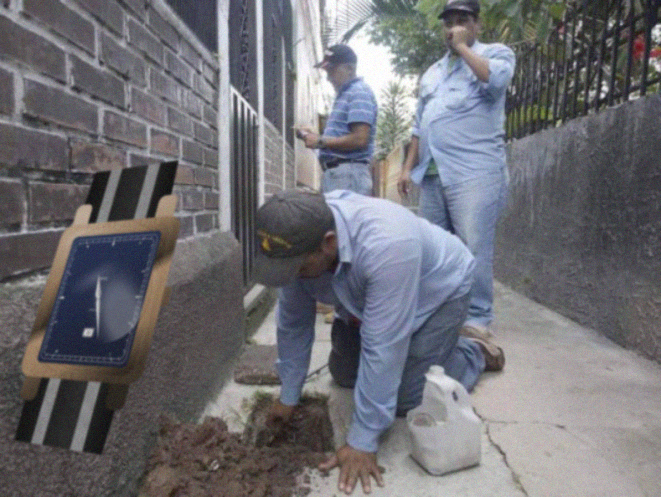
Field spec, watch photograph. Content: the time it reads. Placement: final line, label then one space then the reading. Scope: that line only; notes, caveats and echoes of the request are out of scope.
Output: 11:27
